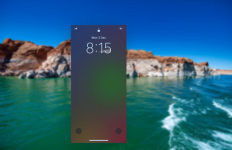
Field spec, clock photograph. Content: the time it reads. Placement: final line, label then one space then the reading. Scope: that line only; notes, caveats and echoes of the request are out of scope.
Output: 8:15
